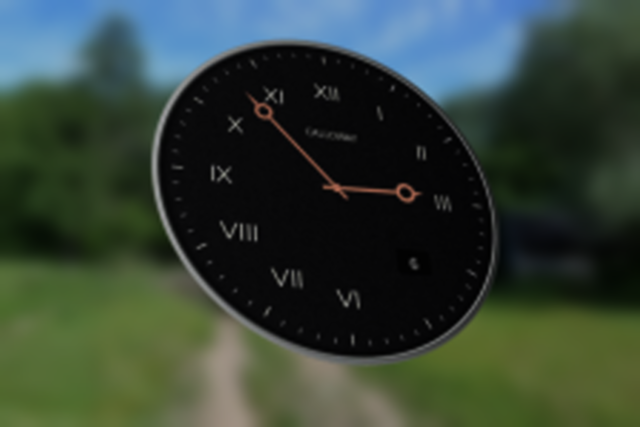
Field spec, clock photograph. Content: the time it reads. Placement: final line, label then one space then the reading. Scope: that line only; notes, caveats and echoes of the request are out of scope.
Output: 2:53
